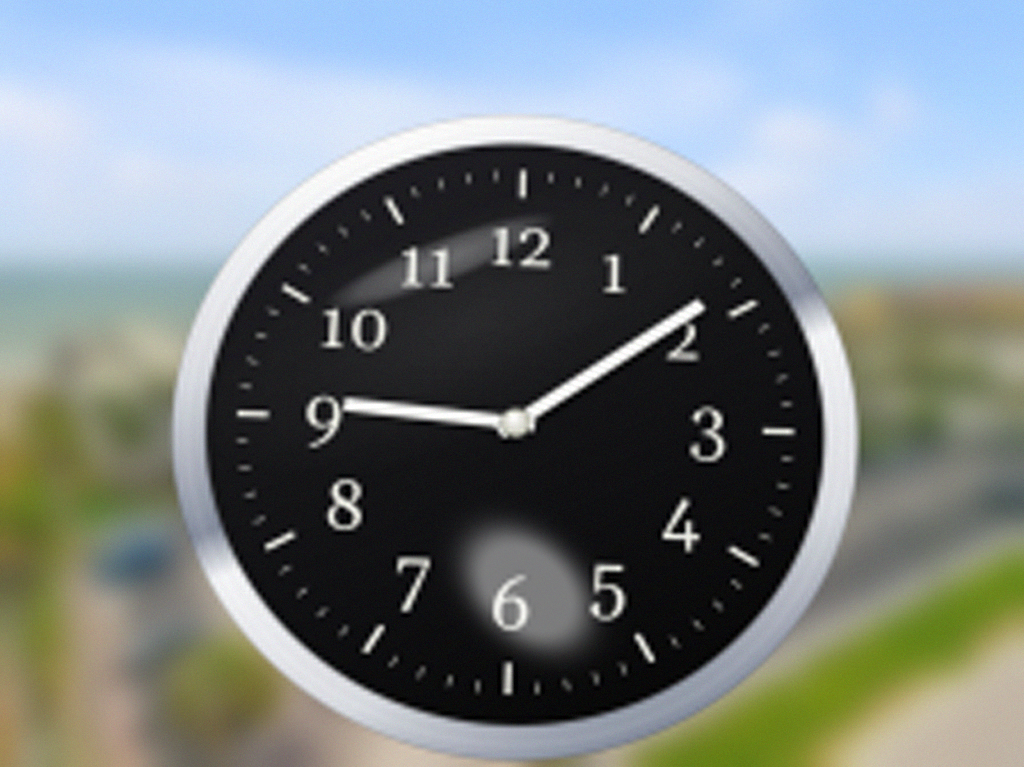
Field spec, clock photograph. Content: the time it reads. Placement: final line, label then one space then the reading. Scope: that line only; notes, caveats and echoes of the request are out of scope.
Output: 9:09
